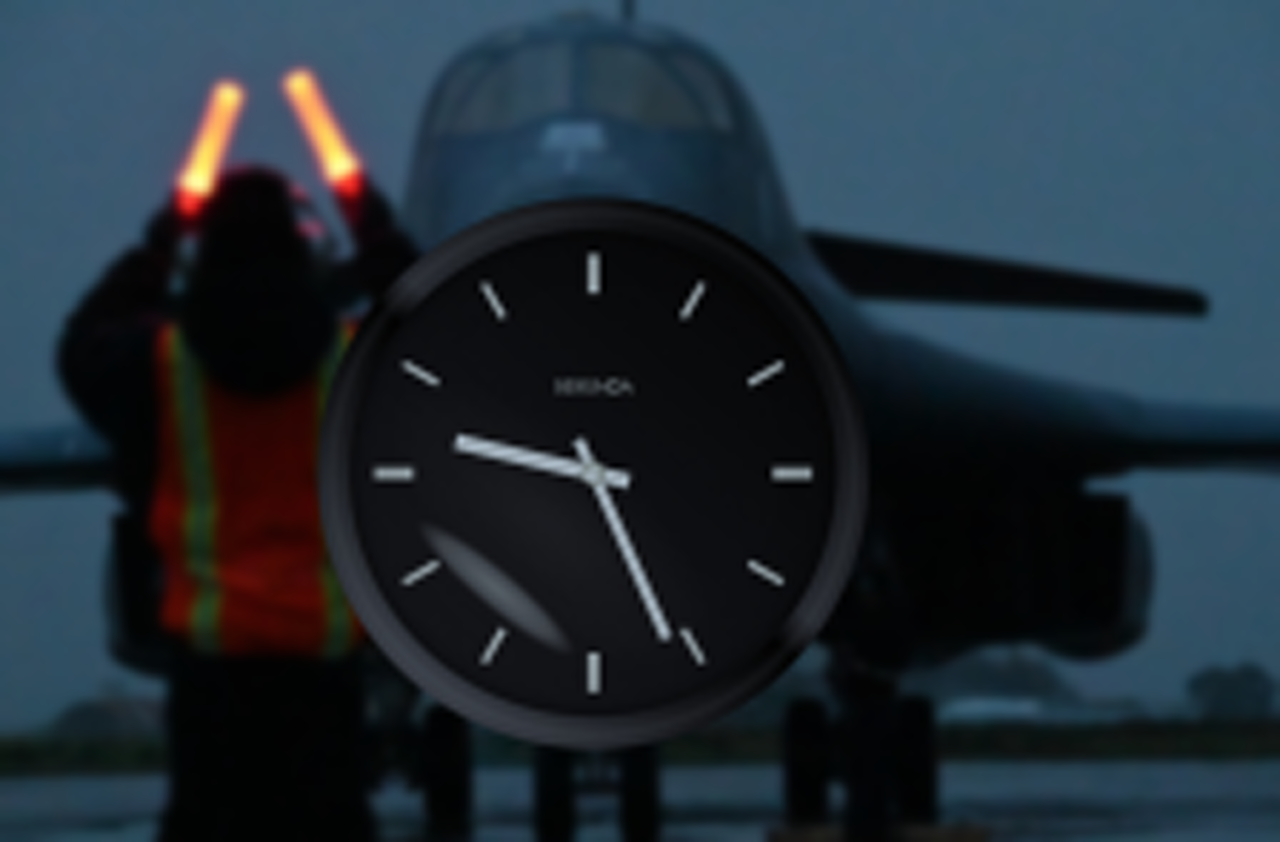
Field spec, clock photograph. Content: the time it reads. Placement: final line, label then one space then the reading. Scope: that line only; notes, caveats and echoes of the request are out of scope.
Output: 9:26
